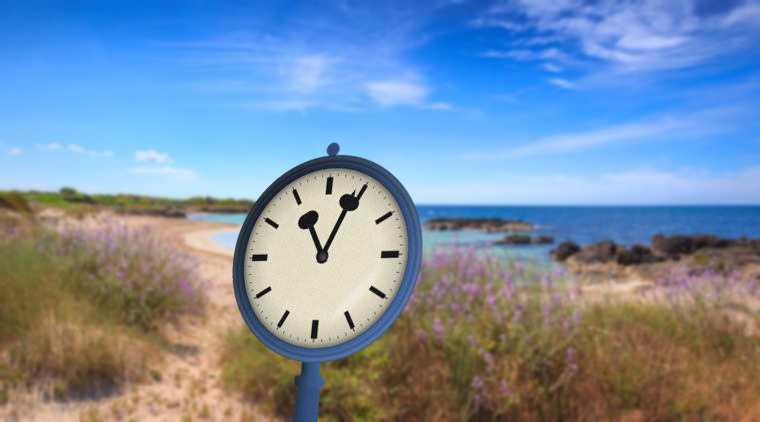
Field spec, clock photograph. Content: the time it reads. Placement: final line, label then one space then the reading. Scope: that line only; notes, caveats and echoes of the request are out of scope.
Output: 11:04
